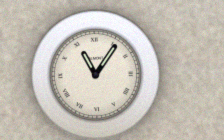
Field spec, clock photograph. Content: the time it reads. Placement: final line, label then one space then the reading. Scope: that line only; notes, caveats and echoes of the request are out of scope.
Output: 11:06
